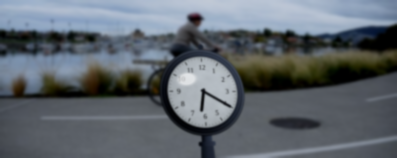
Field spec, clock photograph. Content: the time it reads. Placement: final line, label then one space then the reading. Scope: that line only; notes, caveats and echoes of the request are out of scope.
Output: 6:20
